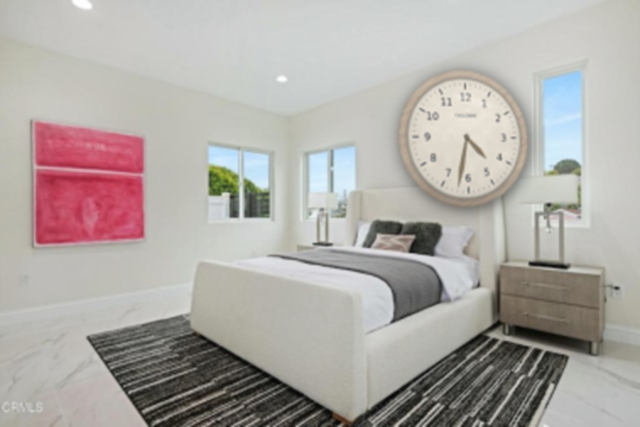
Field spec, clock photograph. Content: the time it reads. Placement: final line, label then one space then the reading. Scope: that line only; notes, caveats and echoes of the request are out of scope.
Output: 4:32
